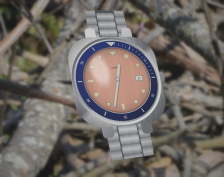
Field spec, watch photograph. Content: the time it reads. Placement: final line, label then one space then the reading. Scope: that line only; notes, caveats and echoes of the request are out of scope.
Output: 12:33
